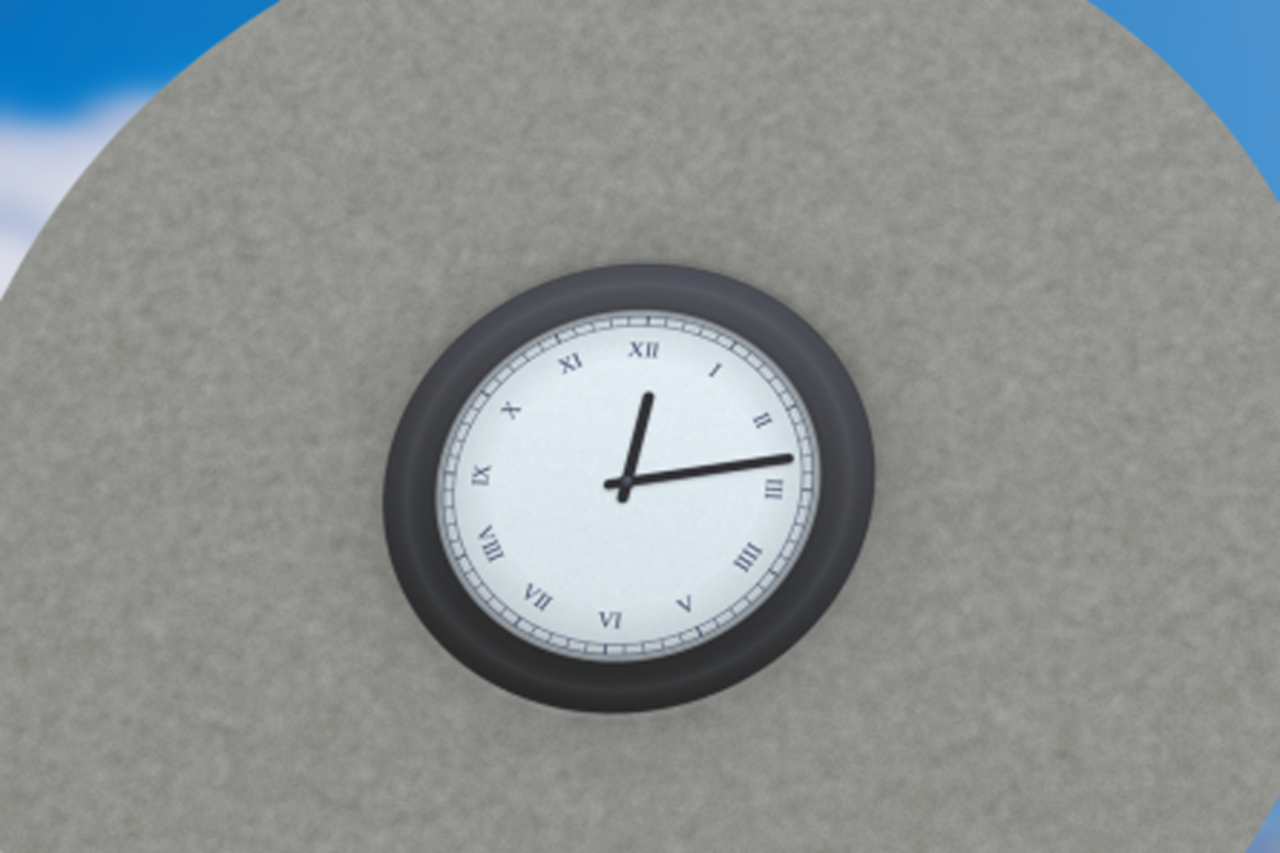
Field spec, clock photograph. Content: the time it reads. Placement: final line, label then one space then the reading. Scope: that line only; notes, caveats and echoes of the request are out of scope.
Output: 12:13
